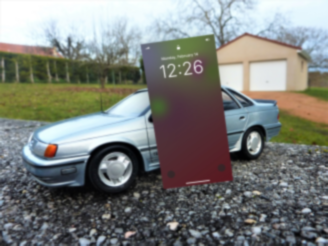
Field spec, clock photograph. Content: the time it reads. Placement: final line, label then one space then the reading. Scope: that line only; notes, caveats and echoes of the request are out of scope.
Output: 12:26
